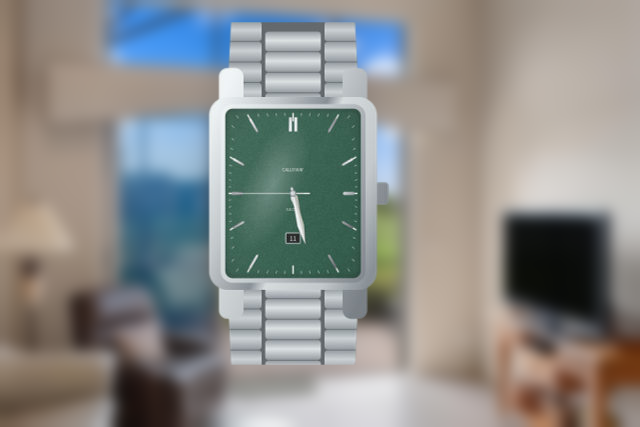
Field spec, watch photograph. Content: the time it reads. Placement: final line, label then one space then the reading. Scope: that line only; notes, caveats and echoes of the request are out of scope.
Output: 5:27:45
